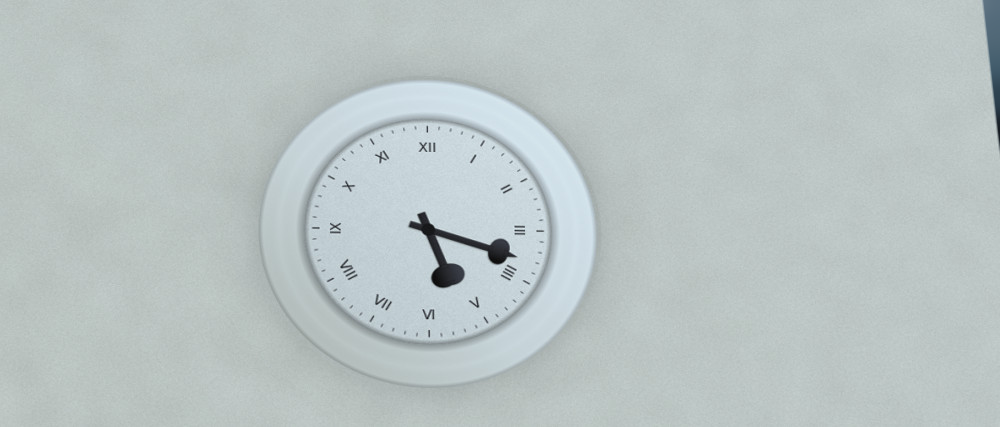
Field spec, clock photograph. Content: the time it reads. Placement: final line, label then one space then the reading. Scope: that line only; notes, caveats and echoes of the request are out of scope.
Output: 5:18
